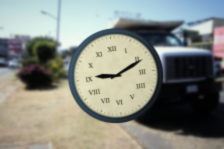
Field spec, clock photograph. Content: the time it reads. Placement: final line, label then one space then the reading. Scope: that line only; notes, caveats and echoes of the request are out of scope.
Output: 9:11
